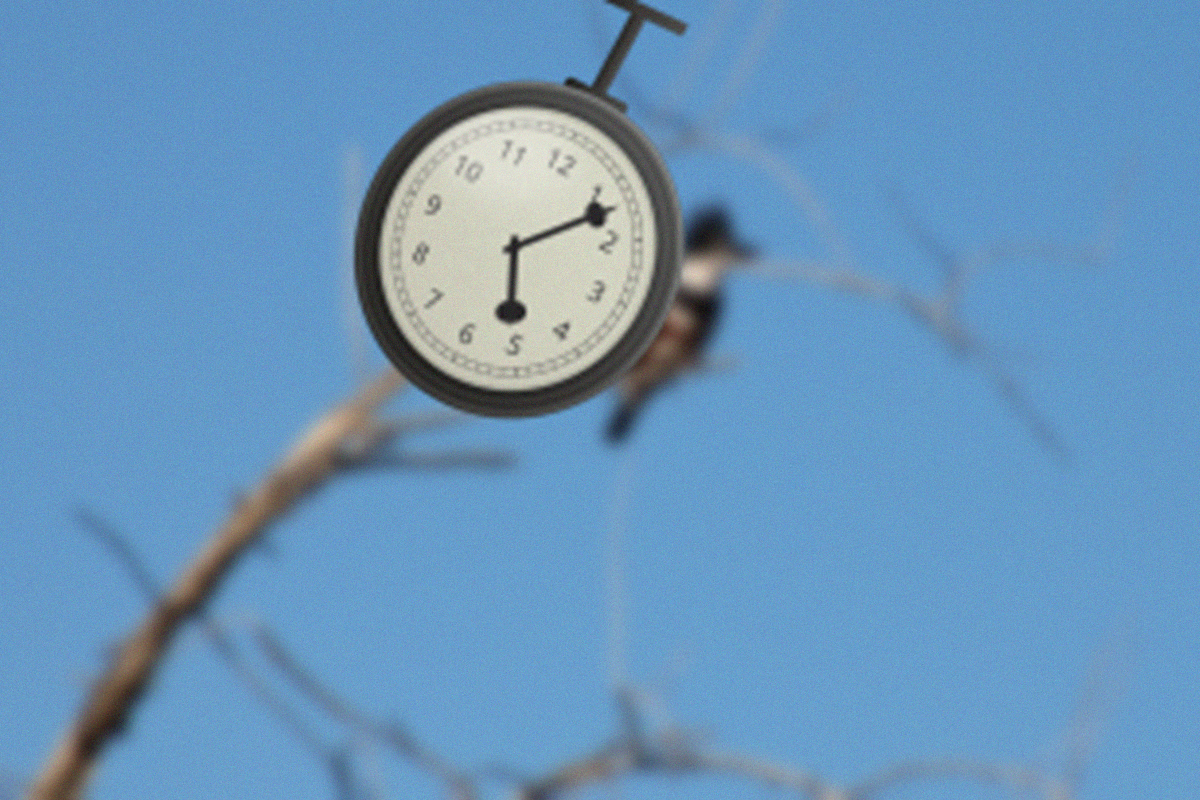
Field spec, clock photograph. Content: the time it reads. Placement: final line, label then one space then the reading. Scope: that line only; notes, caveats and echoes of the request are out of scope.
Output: 5:07
